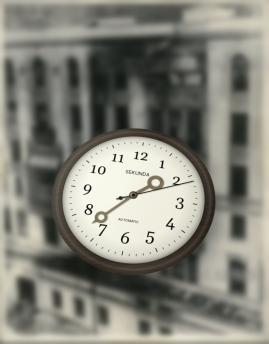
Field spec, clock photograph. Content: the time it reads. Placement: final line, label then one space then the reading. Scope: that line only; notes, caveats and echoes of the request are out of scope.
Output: 1:37:11
